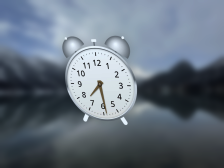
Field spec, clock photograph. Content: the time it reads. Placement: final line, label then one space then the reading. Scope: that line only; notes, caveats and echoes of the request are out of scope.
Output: 7:29
